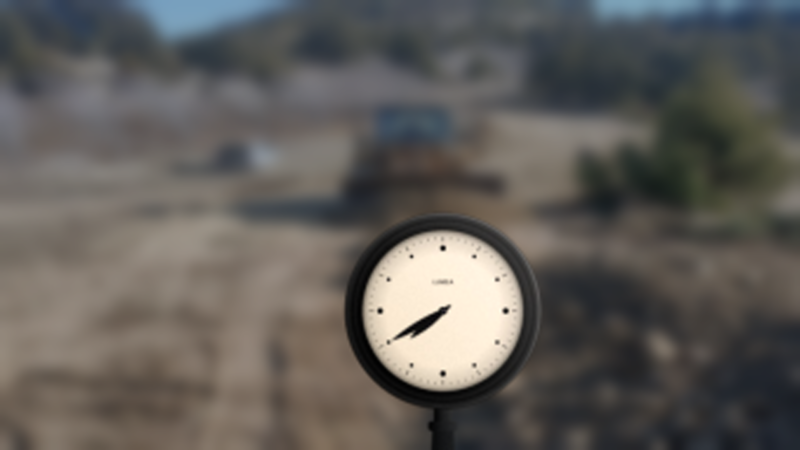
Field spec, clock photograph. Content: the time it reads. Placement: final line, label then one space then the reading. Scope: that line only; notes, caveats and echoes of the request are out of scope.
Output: 7:40
